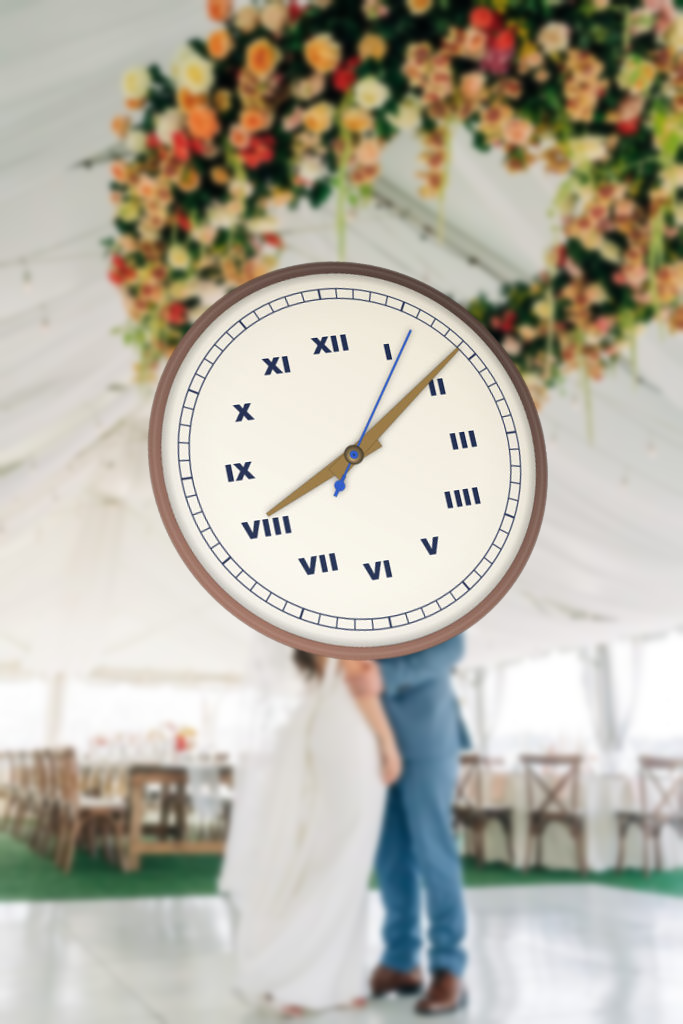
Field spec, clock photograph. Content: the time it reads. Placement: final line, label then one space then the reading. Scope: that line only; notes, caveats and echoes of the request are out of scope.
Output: 8:09:06
